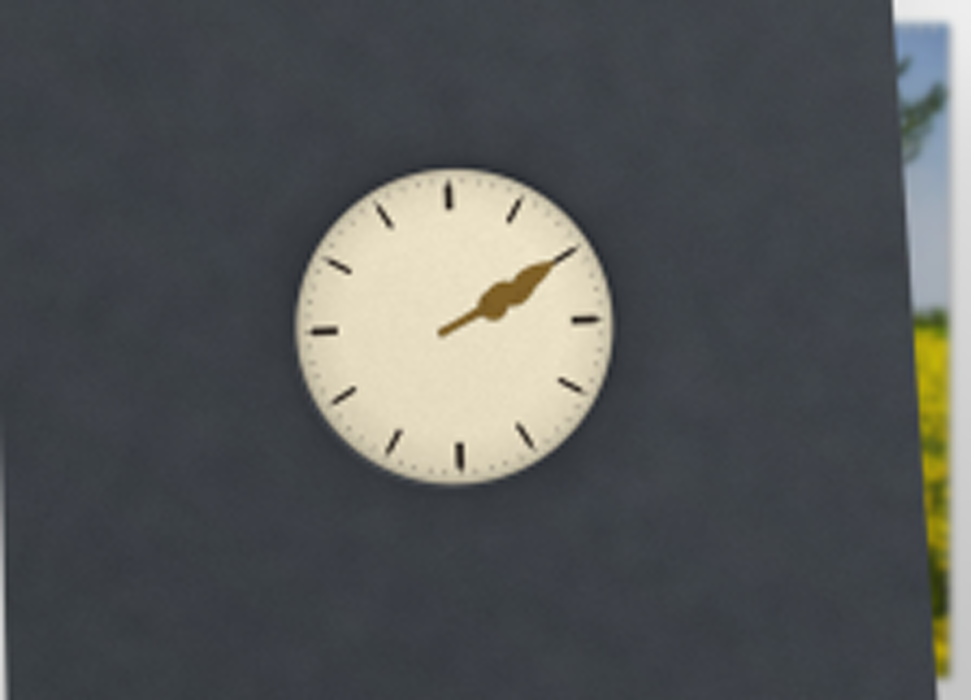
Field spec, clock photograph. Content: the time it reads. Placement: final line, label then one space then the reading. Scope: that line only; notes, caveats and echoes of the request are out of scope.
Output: 2:10
